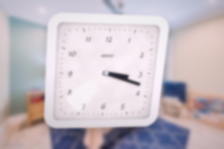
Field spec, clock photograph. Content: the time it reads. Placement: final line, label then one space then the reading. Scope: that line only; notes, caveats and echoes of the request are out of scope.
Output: 3:18
